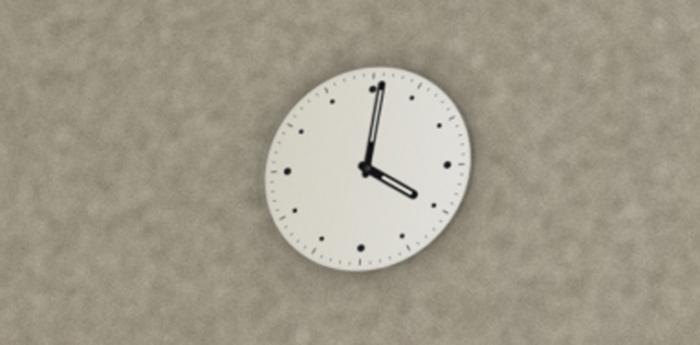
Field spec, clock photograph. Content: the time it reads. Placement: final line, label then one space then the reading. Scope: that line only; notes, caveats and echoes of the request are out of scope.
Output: 4:01
